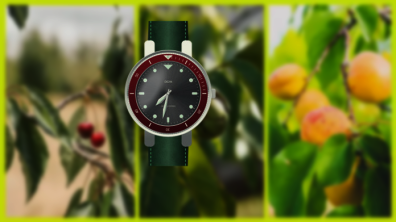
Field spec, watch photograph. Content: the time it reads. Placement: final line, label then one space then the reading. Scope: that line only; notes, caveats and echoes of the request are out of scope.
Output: 7:32
